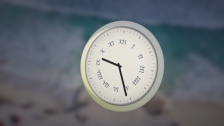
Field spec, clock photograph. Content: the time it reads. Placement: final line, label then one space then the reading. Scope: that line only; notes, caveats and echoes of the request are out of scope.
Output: 9:26
